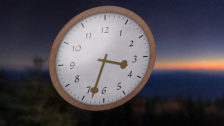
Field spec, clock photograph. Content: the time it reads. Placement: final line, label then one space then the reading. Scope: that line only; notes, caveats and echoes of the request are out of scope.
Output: 3:33
